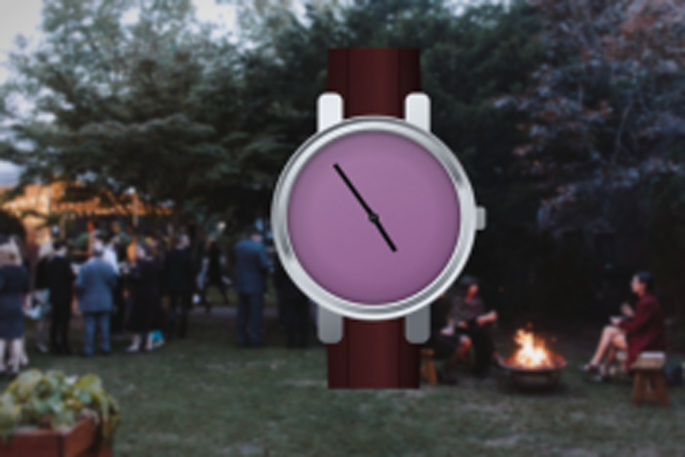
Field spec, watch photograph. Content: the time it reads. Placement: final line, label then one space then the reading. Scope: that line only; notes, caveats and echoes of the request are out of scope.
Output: 4:54
